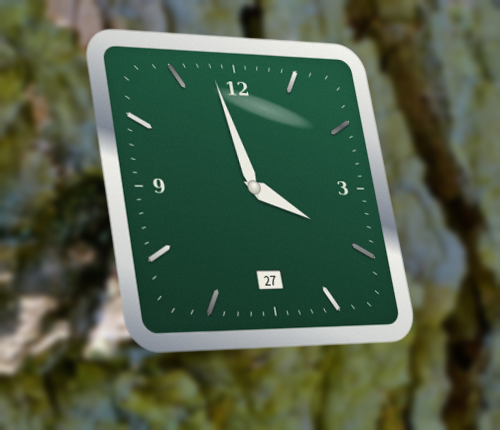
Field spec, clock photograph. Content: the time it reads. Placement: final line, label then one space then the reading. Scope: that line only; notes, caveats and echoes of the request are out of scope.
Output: 3:58
